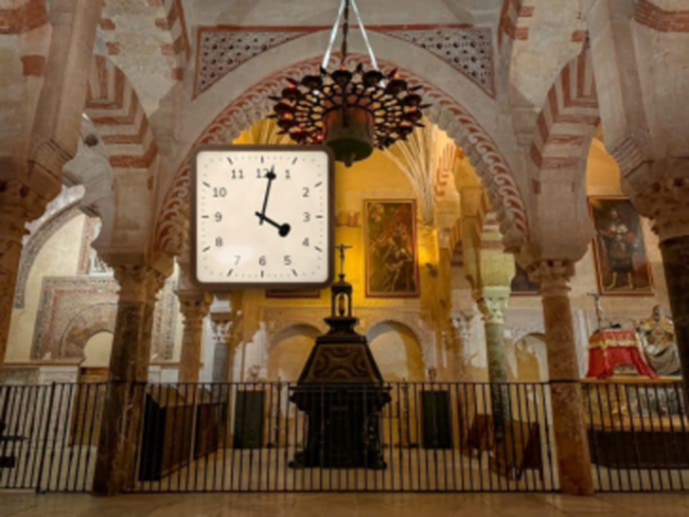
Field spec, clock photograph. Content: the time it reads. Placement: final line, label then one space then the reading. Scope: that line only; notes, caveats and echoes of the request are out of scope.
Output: 4:02
